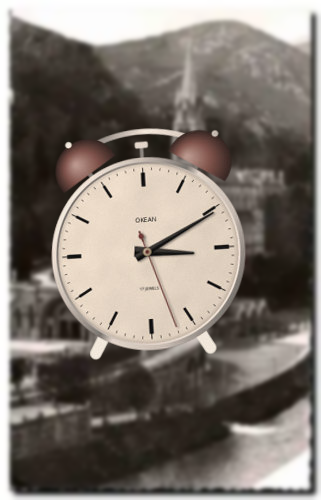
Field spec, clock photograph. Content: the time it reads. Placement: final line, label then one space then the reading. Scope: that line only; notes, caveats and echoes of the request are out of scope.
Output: 3:10:27
